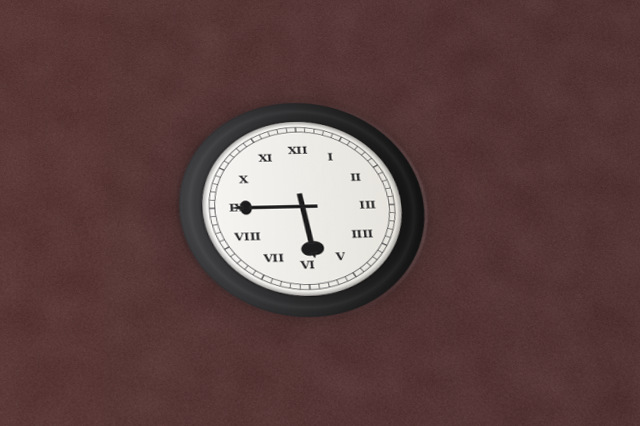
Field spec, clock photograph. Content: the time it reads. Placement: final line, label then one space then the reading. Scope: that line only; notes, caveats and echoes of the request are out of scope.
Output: 5:45
